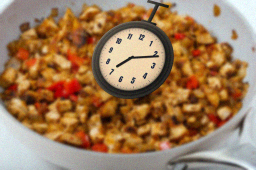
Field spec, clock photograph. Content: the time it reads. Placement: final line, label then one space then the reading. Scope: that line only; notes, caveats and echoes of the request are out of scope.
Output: 7:11
